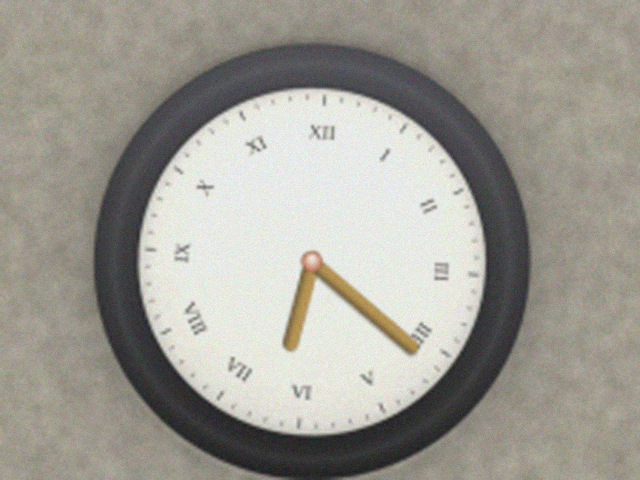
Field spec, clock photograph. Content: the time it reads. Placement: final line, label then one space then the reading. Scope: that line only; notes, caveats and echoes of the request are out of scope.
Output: 6:21
